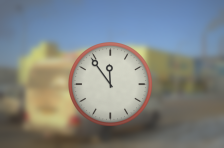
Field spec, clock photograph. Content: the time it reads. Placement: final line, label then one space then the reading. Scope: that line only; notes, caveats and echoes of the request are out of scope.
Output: 11:54
